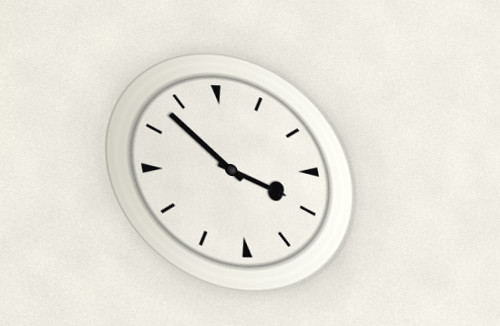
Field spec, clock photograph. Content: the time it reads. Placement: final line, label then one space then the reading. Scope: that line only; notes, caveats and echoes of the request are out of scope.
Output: 3:53
